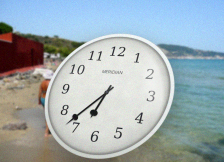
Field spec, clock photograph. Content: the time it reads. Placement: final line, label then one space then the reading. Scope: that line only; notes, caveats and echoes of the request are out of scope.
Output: 6:37
